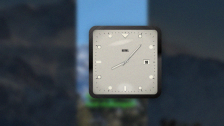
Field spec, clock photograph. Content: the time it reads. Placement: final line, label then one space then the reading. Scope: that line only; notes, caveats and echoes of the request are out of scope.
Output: 8:07
